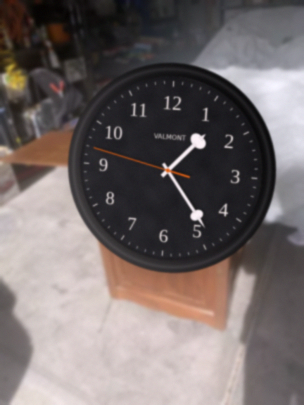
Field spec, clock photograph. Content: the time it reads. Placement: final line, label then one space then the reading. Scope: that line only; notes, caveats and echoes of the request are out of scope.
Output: 1:23:47
